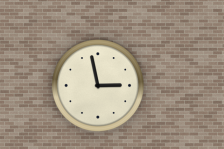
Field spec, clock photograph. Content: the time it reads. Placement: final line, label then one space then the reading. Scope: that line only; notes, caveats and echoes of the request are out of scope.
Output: 2:58
